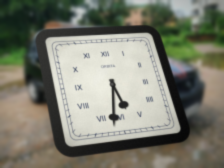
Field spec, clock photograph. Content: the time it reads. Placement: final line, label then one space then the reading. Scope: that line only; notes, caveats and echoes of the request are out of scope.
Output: 5:32
